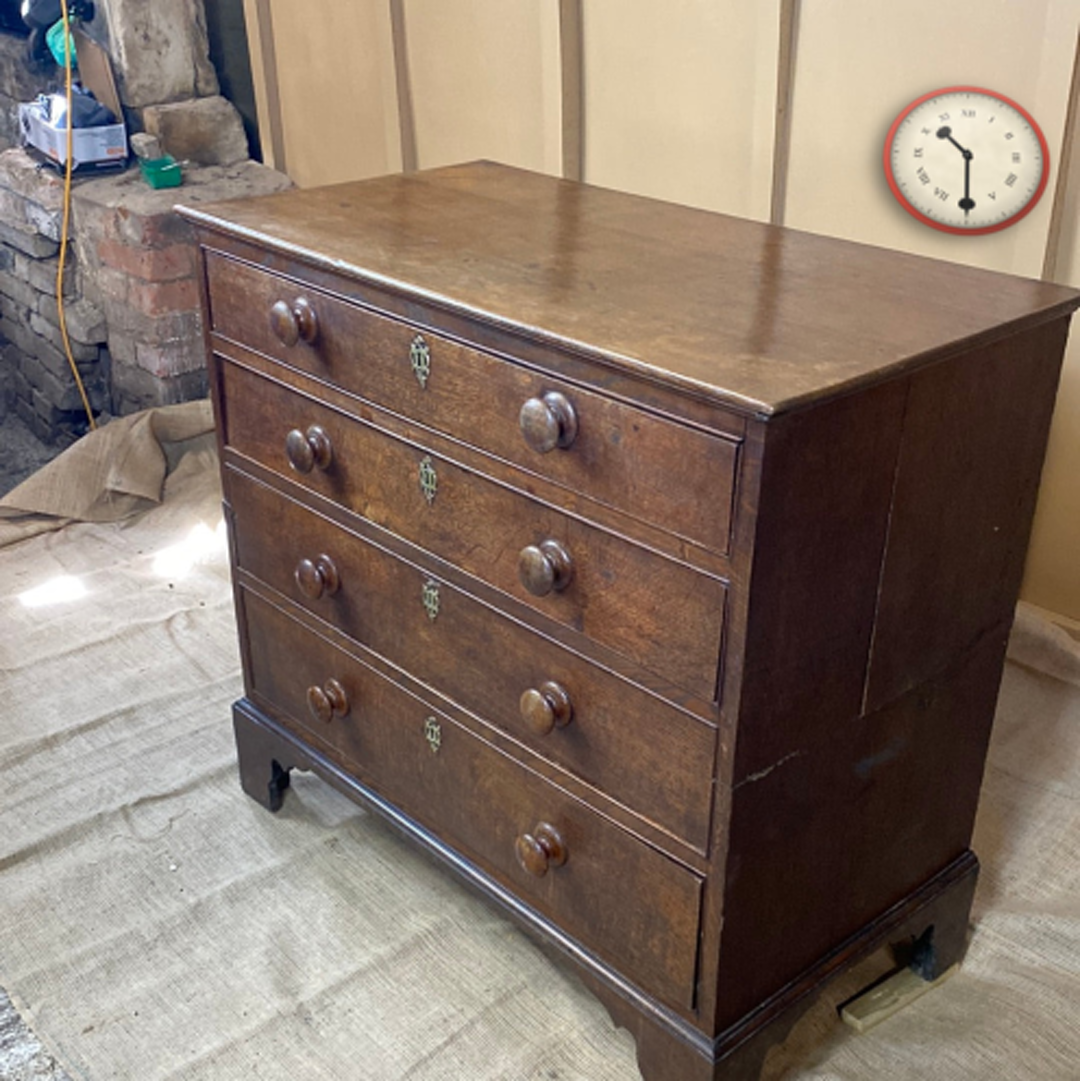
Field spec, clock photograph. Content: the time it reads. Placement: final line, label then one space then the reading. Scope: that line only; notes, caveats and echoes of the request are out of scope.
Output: 10:30
